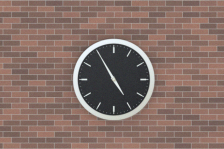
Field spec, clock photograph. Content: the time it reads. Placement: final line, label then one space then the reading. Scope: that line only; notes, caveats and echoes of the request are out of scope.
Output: 4:55
